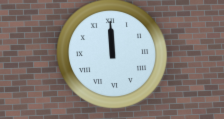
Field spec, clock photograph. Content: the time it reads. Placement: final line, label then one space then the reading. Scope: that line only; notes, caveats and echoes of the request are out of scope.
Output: 12:00
